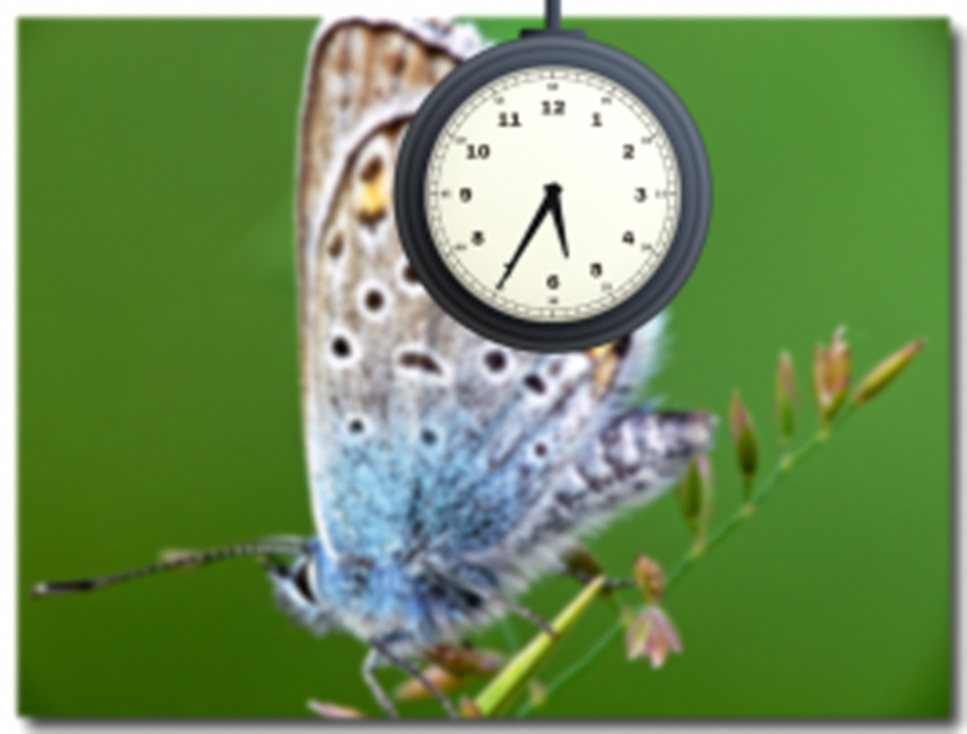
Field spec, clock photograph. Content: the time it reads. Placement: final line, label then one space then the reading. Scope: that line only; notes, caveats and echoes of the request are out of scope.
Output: 5:35
